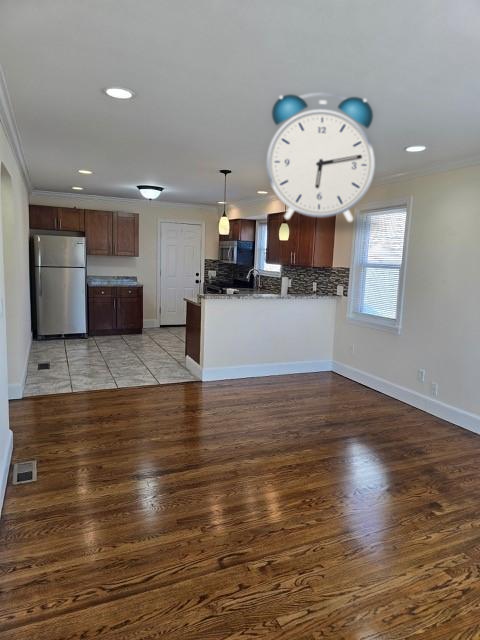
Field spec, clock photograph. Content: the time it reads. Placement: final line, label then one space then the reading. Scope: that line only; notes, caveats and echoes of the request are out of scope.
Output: 6:13
